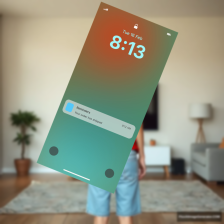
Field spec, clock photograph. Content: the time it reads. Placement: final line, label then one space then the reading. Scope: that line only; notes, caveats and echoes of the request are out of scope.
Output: 8:13
